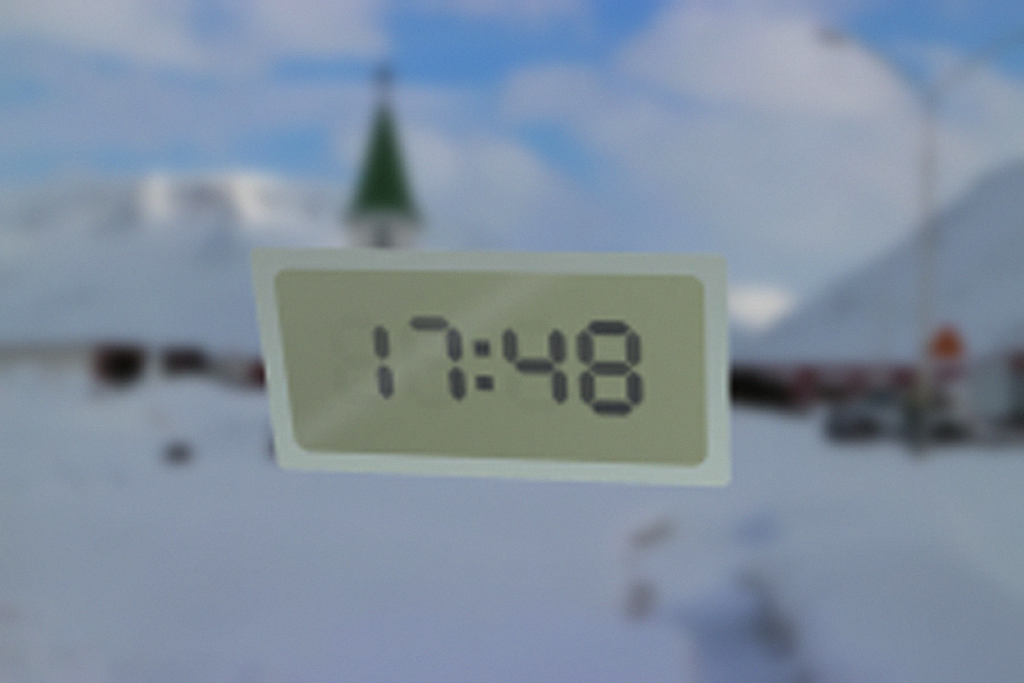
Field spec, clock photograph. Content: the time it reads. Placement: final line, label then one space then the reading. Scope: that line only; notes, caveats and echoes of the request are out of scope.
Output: 17:48
